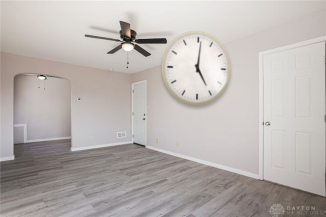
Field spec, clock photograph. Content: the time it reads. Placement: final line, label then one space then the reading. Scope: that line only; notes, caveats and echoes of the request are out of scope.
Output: 5:01
